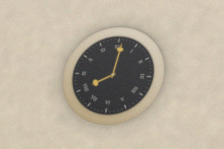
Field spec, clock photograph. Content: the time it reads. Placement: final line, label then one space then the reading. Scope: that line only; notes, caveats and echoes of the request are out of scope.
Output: 8:01
